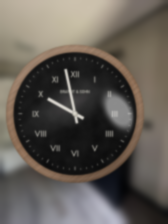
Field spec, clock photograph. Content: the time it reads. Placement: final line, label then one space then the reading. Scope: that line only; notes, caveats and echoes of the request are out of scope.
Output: 9:58
